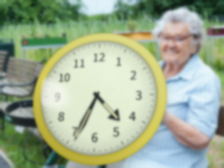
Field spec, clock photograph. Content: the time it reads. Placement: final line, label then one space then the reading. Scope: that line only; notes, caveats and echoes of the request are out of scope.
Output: 4:34
